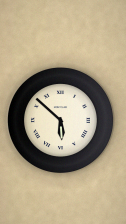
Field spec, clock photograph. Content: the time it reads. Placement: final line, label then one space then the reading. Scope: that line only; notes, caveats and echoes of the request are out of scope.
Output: 5:52
